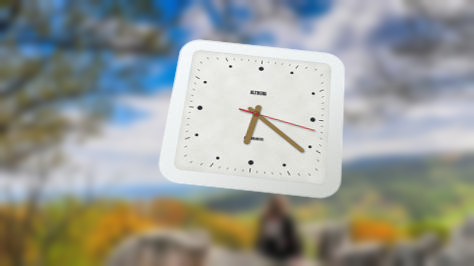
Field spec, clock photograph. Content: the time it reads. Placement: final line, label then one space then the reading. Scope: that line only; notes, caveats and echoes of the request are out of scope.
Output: 6:21:17
